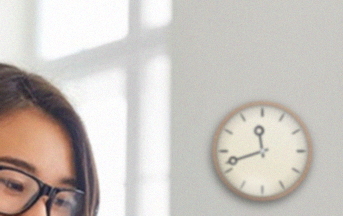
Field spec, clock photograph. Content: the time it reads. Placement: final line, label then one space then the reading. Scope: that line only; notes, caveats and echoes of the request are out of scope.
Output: 11:42
